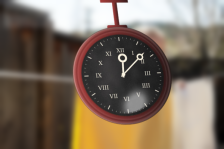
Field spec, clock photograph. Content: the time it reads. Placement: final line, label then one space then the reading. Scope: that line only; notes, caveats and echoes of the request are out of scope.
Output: 12:08
